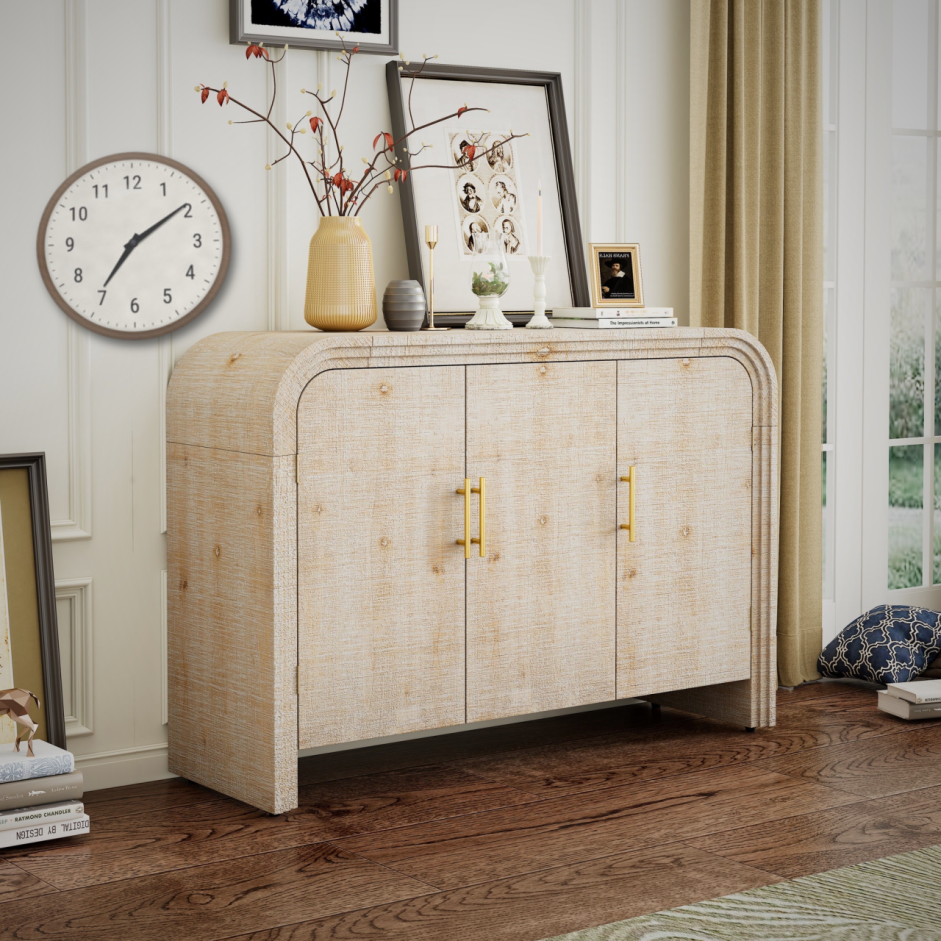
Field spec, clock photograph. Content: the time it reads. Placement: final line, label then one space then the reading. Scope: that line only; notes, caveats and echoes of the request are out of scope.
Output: 7:09
